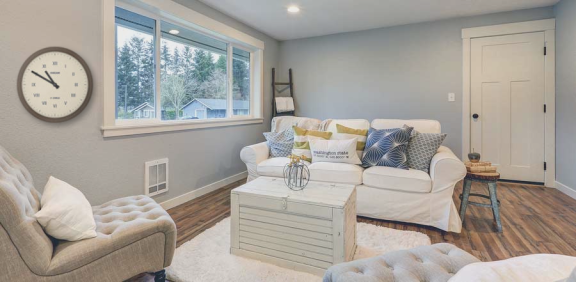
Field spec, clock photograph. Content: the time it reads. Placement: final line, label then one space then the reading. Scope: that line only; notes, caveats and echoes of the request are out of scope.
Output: 10:50
